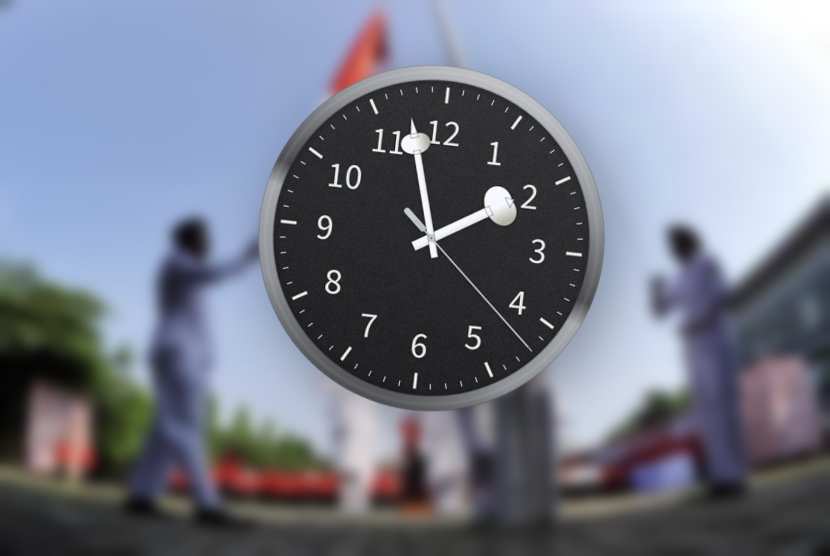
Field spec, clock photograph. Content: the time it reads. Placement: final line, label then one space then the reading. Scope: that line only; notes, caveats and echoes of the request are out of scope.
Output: 1:57:22
